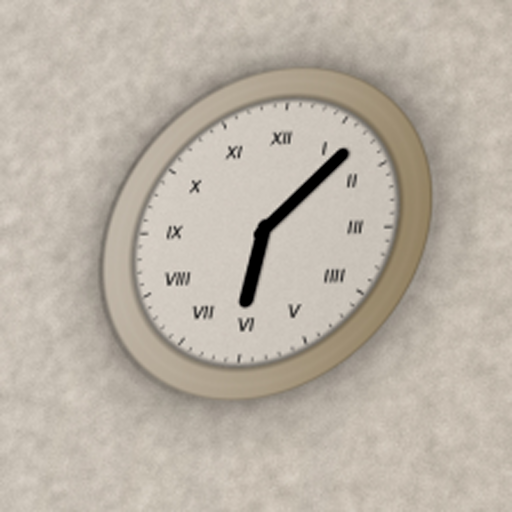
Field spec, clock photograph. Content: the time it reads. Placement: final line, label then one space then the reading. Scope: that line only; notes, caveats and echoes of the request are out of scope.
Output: 6:07
